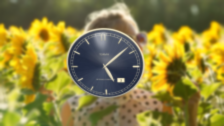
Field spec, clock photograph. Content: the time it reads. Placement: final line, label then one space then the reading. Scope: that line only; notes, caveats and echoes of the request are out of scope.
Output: 5:08
